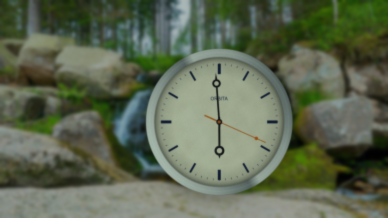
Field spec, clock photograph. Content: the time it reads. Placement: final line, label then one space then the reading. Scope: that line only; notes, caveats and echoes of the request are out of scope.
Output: 5:59:19
